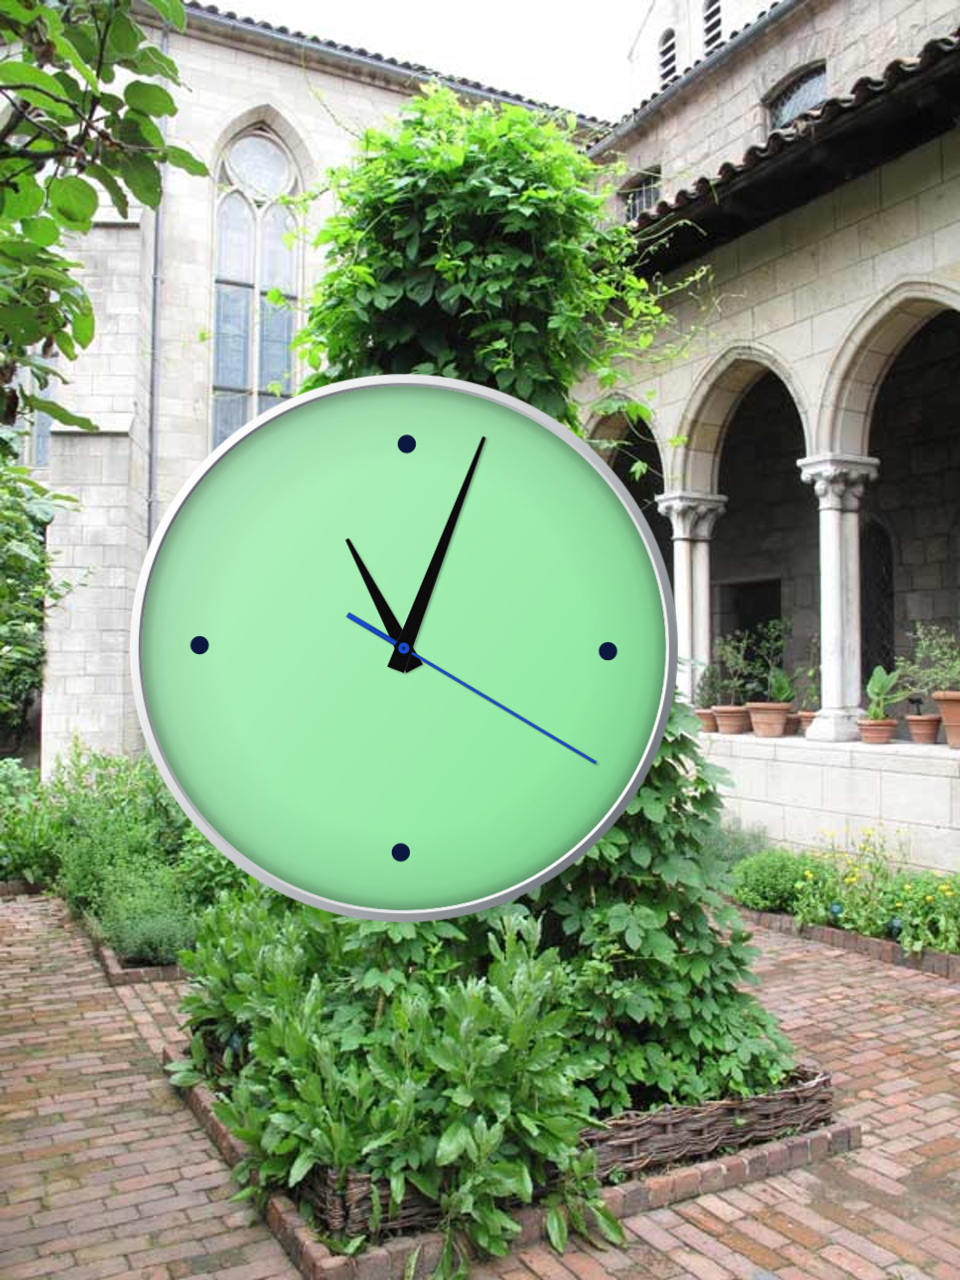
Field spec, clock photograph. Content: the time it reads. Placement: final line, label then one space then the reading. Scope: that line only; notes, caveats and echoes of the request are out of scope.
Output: 11:03:20
